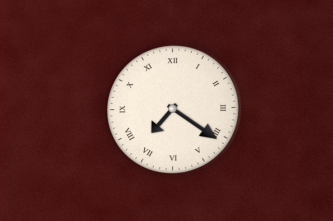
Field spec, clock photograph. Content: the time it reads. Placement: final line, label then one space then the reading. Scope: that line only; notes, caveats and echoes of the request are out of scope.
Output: 7:21
